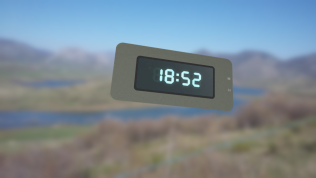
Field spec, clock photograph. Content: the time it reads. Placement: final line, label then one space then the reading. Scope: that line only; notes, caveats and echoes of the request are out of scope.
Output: 18:52
